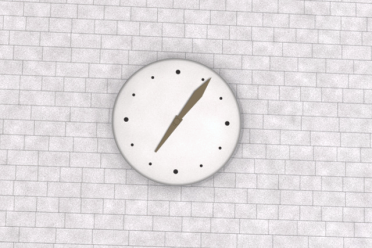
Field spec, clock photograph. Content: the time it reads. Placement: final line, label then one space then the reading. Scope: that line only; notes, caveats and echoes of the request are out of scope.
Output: 7:06
